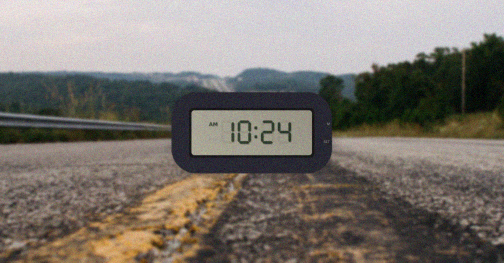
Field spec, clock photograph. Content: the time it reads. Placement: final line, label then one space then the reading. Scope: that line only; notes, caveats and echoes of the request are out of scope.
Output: 10:24
